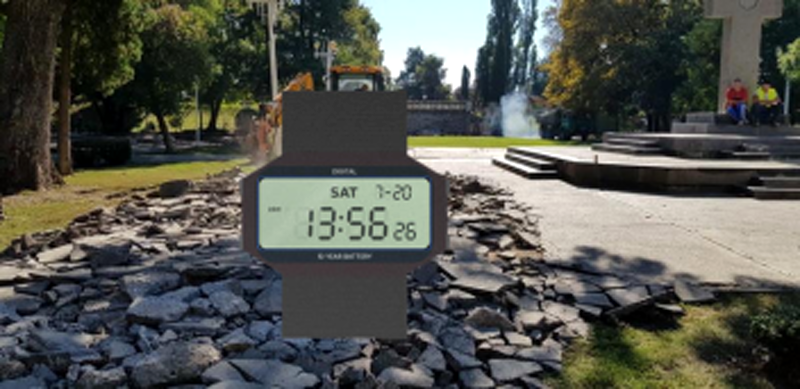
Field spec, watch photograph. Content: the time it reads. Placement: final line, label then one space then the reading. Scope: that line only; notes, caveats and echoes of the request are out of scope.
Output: 13:56:26
